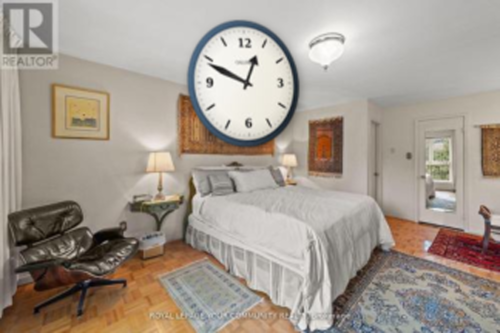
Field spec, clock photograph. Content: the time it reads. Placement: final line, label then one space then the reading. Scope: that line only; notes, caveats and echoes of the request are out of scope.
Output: 12:49
